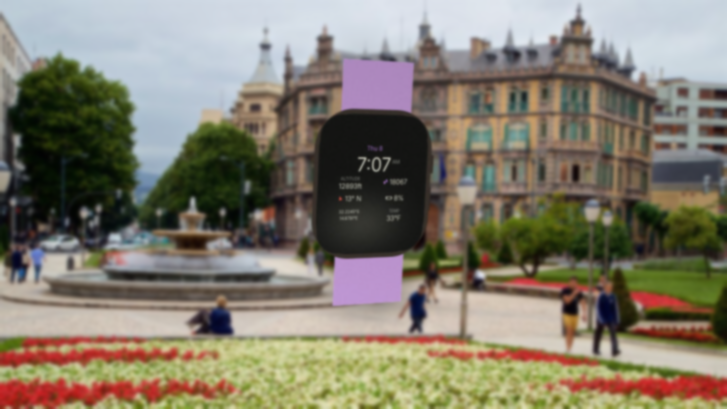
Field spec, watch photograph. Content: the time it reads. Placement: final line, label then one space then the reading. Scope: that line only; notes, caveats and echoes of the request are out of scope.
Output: 7:07
